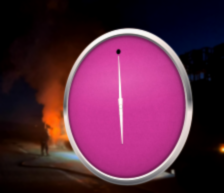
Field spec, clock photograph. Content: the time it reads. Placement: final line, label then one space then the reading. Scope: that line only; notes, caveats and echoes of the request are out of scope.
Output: 6:00
